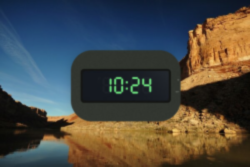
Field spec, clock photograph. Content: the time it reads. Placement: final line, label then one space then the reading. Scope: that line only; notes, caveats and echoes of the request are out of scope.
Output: 10:24
